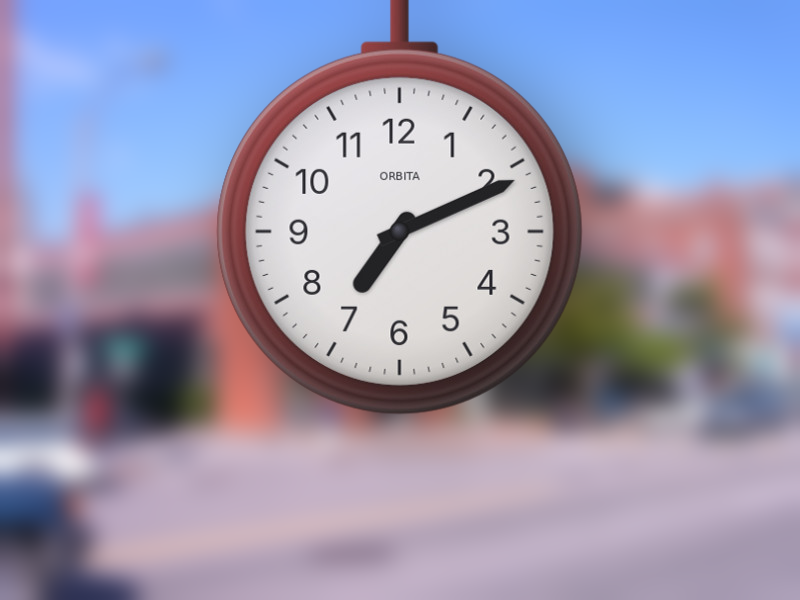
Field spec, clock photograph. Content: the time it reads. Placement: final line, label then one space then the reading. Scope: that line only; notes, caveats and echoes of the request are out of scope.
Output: 7:11
